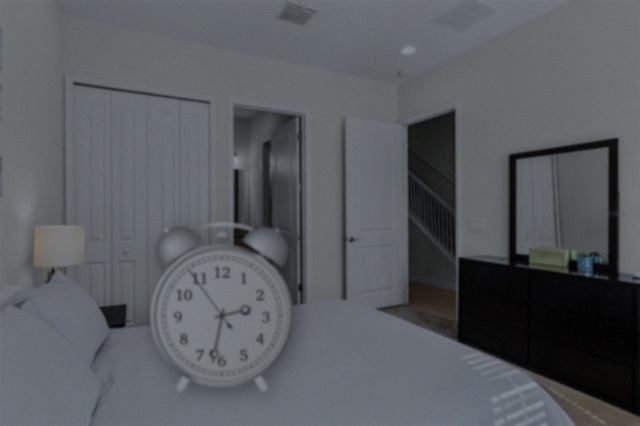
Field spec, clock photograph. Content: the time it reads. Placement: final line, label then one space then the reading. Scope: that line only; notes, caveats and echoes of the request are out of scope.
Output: 2:31:54
